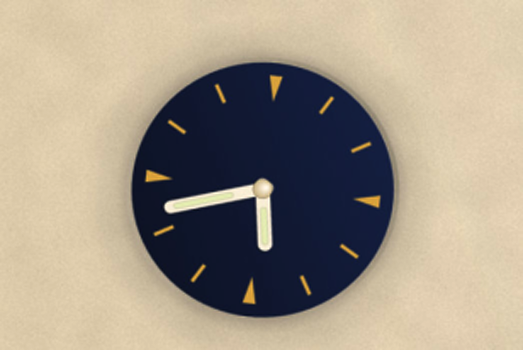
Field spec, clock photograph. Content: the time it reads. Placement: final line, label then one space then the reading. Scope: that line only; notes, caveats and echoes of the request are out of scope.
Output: 5:42
